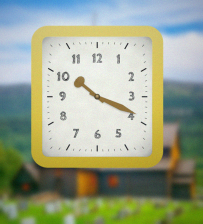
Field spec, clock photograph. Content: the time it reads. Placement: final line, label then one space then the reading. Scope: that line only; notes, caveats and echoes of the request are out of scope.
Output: 10:19
